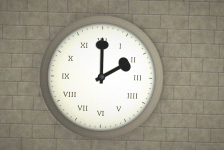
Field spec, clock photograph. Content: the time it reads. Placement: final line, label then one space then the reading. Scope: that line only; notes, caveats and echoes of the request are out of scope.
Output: 2:00
